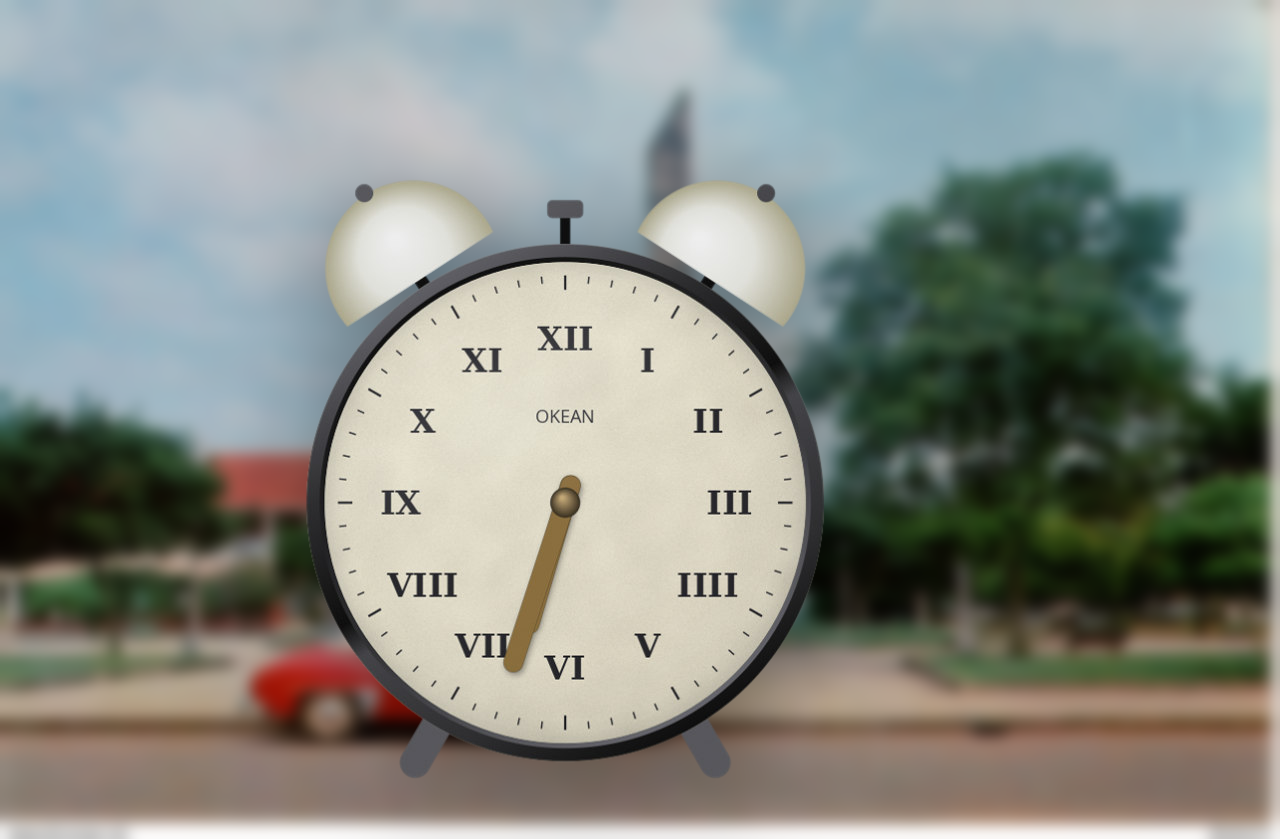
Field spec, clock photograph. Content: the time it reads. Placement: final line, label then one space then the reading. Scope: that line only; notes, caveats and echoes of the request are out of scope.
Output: 6:33
